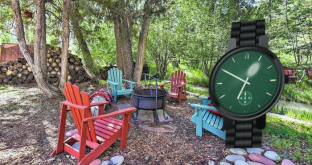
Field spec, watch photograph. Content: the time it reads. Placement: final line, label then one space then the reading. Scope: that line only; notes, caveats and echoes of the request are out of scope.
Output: 6:50
